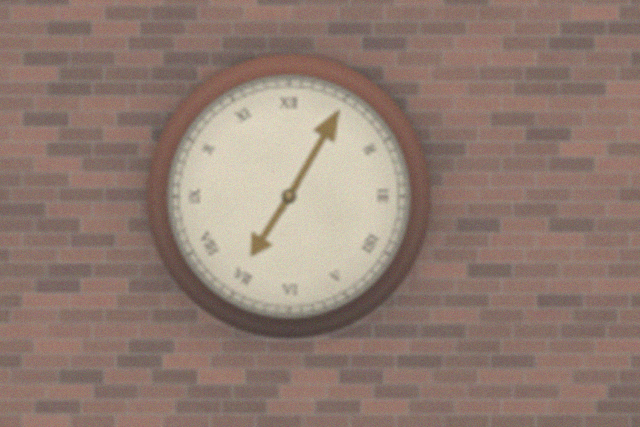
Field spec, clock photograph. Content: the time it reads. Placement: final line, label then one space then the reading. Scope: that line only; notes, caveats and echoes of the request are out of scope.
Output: 7:05
